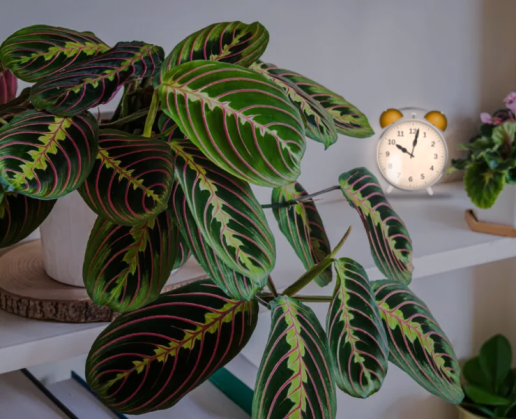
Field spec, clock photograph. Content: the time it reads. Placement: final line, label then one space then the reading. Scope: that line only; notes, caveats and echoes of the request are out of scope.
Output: 10:02
